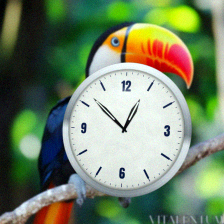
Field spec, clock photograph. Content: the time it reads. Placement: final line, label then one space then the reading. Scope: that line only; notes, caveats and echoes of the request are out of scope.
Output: 12:52
